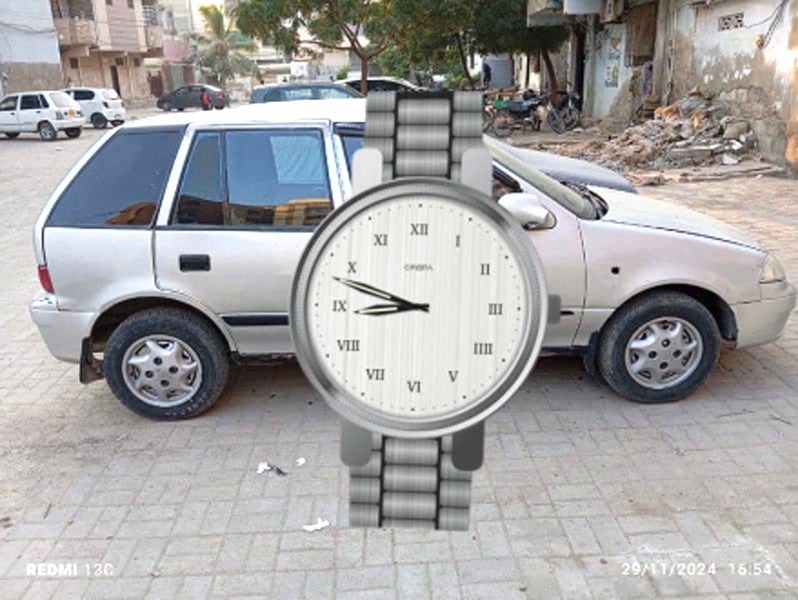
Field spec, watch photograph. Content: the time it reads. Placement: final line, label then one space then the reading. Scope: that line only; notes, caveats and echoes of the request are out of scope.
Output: 8:48
